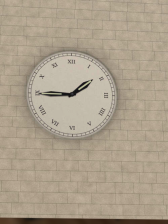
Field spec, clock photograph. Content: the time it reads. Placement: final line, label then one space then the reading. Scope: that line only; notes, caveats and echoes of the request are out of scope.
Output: 1:45
